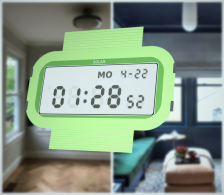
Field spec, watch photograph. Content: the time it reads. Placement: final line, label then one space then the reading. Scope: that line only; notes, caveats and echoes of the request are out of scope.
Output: 1:28:52
